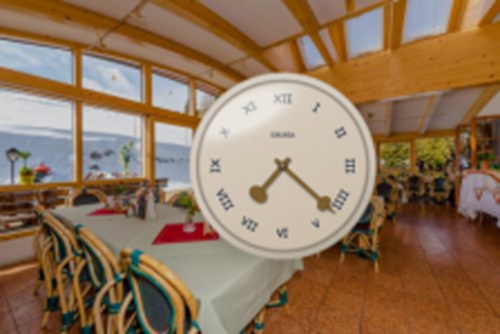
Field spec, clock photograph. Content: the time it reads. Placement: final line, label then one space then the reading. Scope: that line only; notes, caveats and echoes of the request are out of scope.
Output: 7:22
